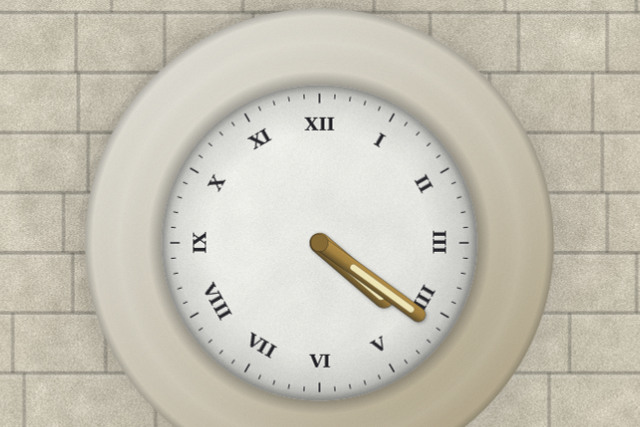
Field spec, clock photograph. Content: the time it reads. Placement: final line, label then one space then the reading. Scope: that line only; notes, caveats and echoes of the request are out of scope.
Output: 4:21
